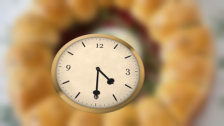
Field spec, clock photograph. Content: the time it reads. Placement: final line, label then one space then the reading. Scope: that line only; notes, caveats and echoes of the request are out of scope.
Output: 4:30
